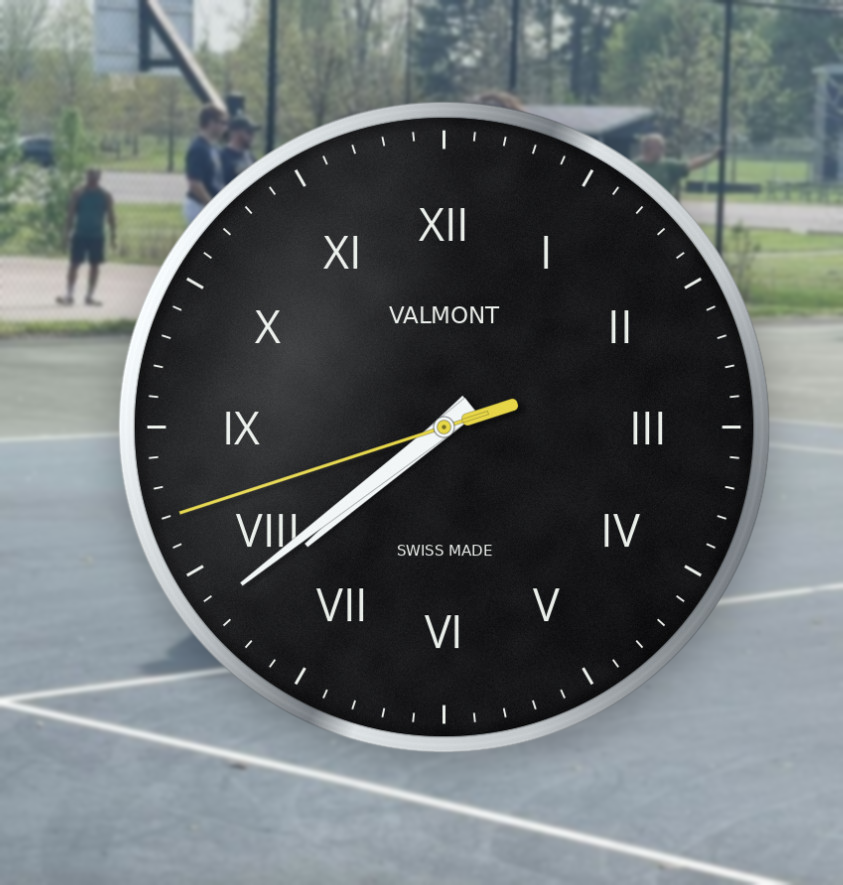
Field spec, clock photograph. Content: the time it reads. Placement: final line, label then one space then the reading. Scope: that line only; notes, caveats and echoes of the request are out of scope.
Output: 7:38:42
